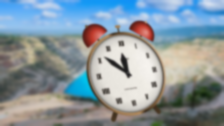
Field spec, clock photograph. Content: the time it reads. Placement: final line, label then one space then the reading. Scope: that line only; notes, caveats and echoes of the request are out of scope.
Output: 11:52
